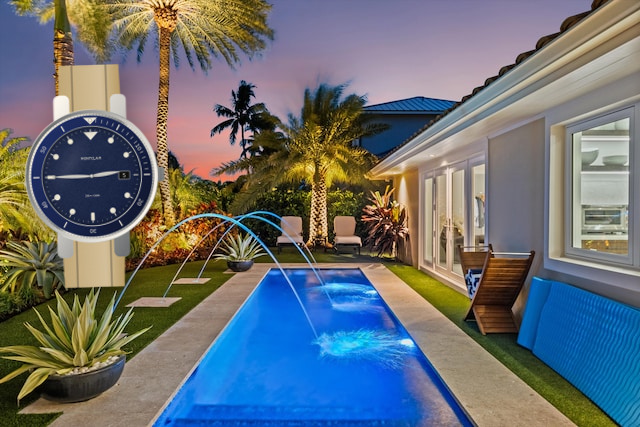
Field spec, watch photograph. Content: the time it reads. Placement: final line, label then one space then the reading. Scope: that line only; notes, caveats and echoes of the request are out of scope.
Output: 2:45
